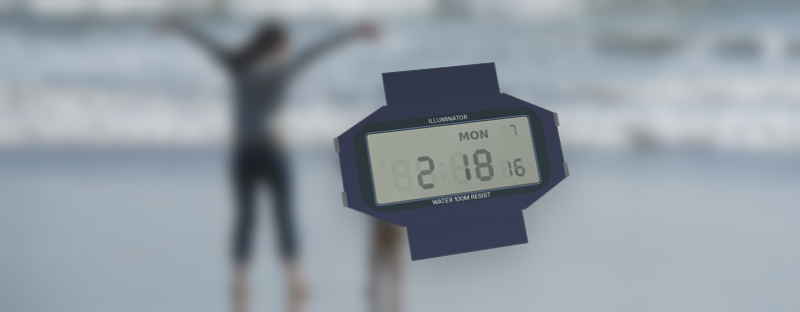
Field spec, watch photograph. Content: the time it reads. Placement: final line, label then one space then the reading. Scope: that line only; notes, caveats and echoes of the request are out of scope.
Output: 2:18:16
